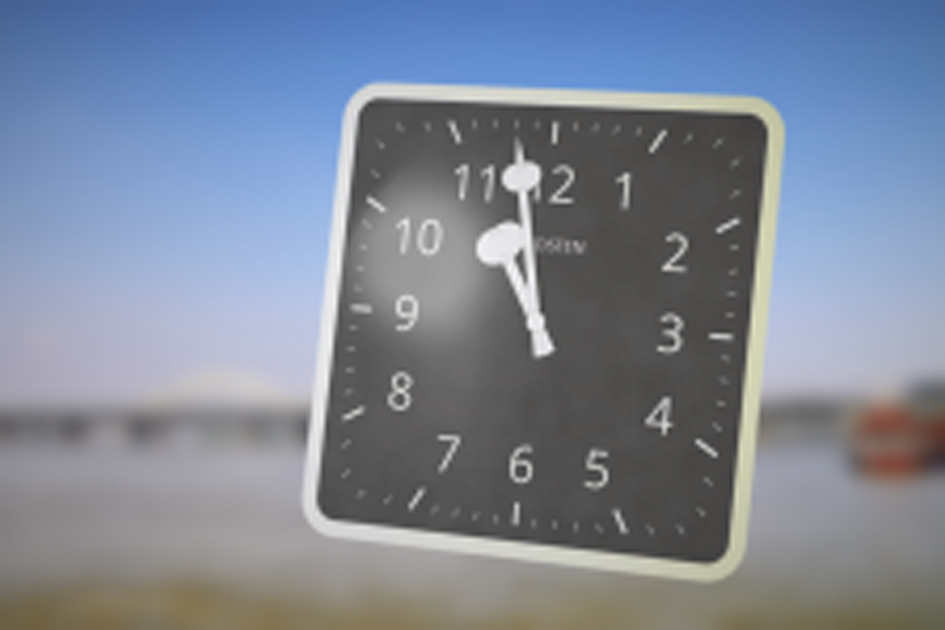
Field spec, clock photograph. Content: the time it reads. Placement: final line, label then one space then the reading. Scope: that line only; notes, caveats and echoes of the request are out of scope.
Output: 10:58
